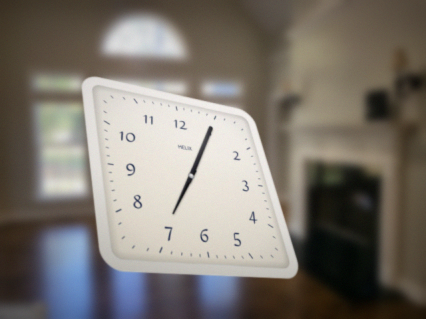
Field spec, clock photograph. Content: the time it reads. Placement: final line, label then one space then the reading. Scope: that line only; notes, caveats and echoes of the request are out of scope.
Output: 7:05
